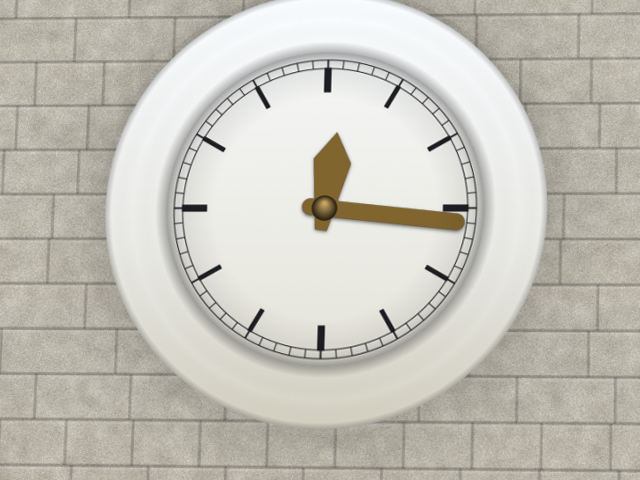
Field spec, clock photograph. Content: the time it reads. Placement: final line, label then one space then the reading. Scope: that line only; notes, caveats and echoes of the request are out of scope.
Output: 12:16
